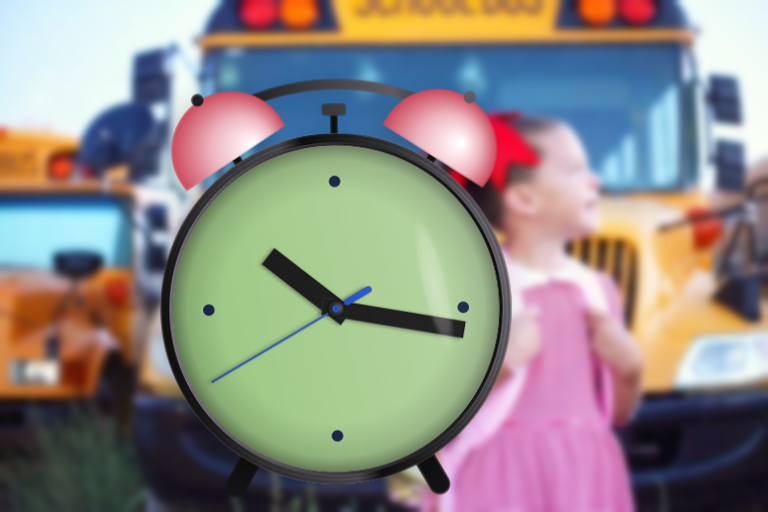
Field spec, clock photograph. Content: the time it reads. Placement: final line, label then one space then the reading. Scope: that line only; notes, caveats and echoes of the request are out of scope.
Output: 10:16:40
